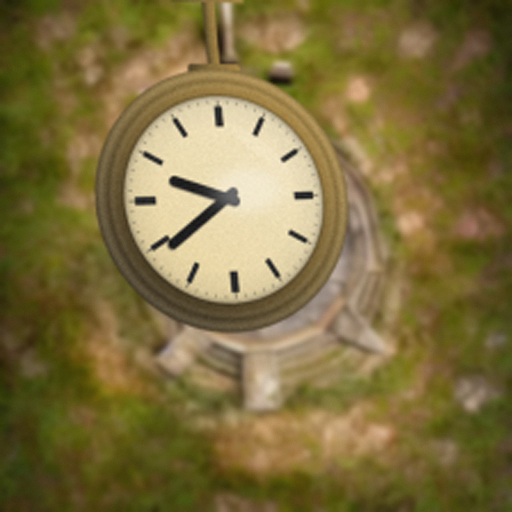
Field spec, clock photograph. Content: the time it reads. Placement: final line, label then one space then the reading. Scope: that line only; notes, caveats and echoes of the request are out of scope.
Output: 9:39
